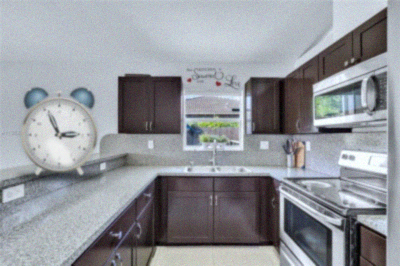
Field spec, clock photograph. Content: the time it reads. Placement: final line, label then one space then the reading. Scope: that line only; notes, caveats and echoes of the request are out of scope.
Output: 2:56
